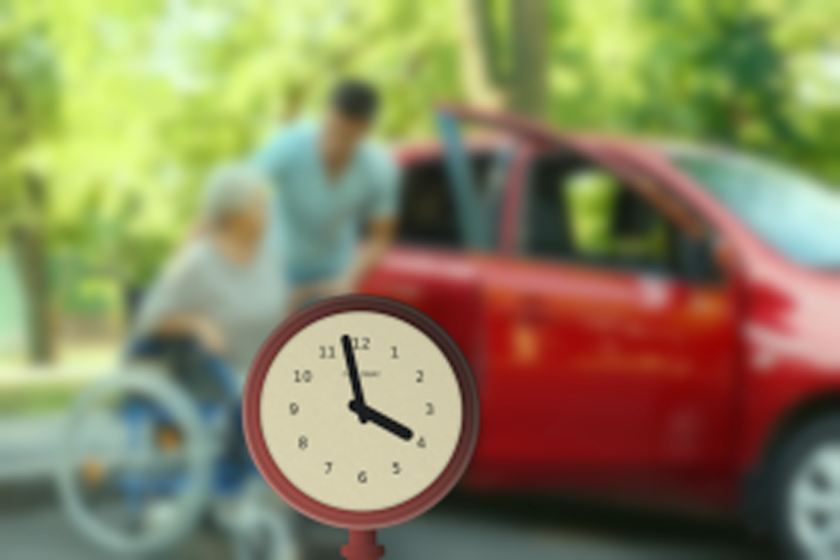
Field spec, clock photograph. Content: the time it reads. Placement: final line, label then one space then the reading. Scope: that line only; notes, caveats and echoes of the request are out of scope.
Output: 3:58
